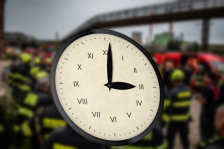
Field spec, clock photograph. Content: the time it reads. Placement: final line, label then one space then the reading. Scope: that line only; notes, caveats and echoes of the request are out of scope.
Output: 3:01
